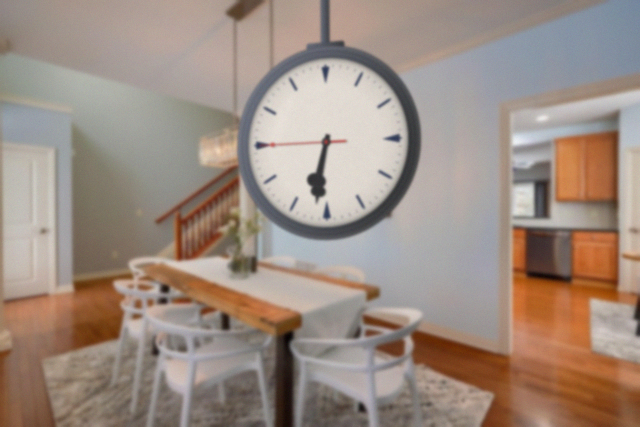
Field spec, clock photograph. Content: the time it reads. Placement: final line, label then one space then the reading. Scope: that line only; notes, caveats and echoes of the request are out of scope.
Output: 6:31:45
